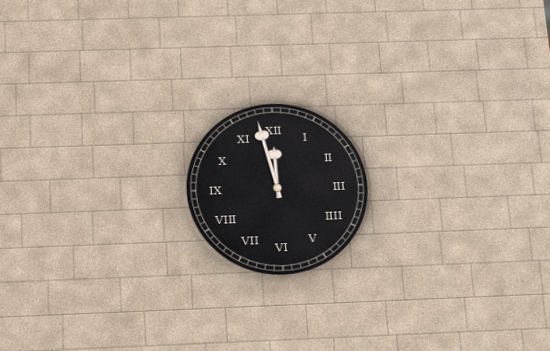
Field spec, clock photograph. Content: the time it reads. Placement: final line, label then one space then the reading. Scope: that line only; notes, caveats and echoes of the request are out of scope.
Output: 11:58
